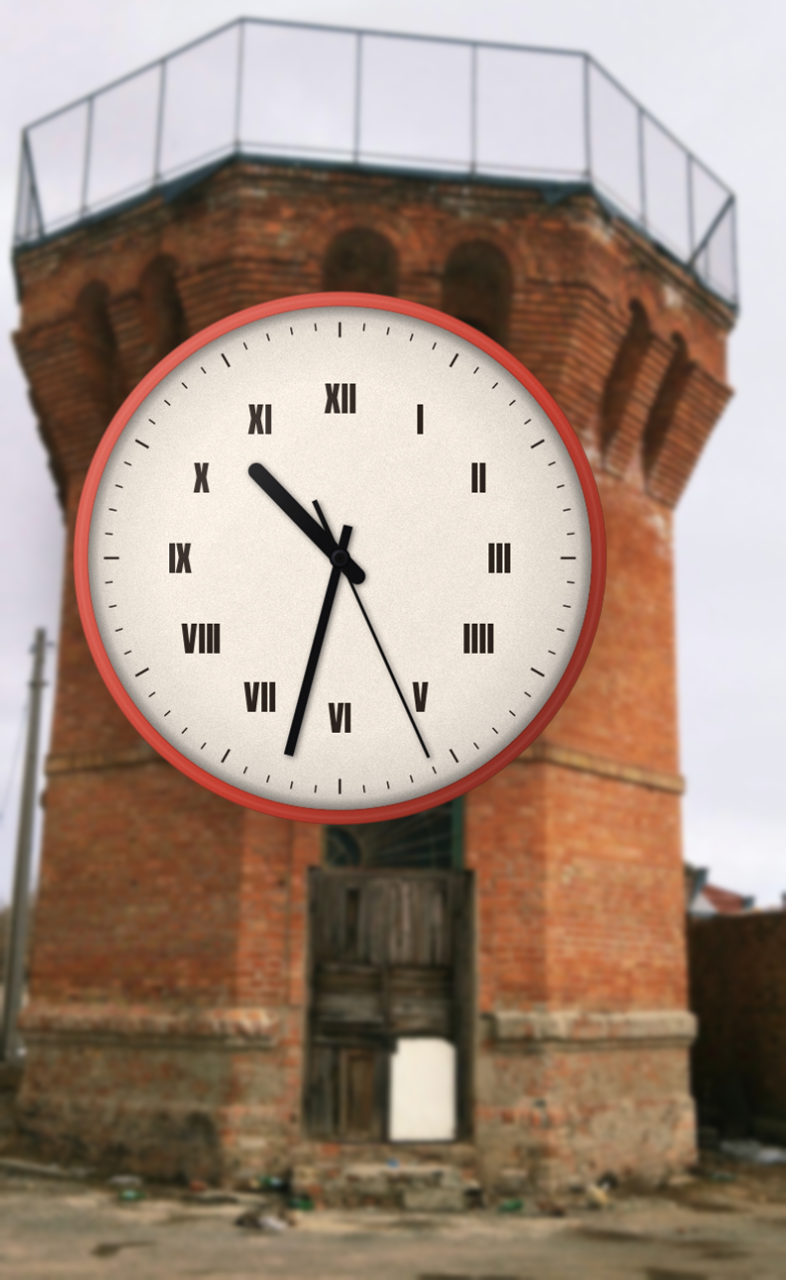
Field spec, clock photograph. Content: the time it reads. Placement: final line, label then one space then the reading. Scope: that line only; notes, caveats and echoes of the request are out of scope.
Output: 10:32:26
